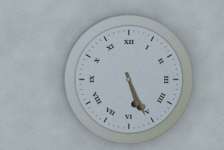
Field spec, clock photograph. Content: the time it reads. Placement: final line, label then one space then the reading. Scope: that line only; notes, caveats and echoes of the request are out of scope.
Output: 5:26
